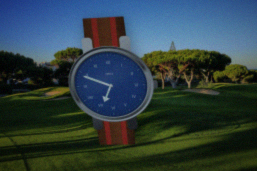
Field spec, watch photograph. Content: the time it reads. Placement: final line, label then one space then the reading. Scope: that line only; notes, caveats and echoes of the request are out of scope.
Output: 6:49
